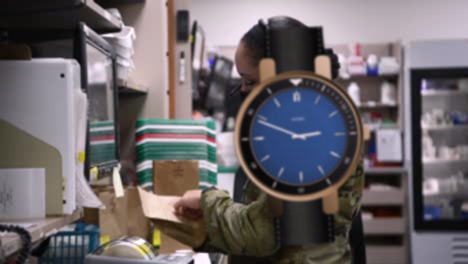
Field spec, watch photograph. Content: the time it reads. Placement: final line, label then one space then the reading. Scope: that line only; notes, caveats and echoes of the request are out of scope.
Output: 2:49
